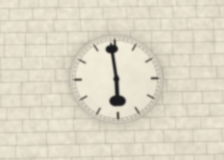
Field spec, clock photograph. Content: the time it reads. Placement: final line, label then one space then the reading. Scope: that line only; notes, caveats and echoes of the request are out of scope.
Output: 5:59
